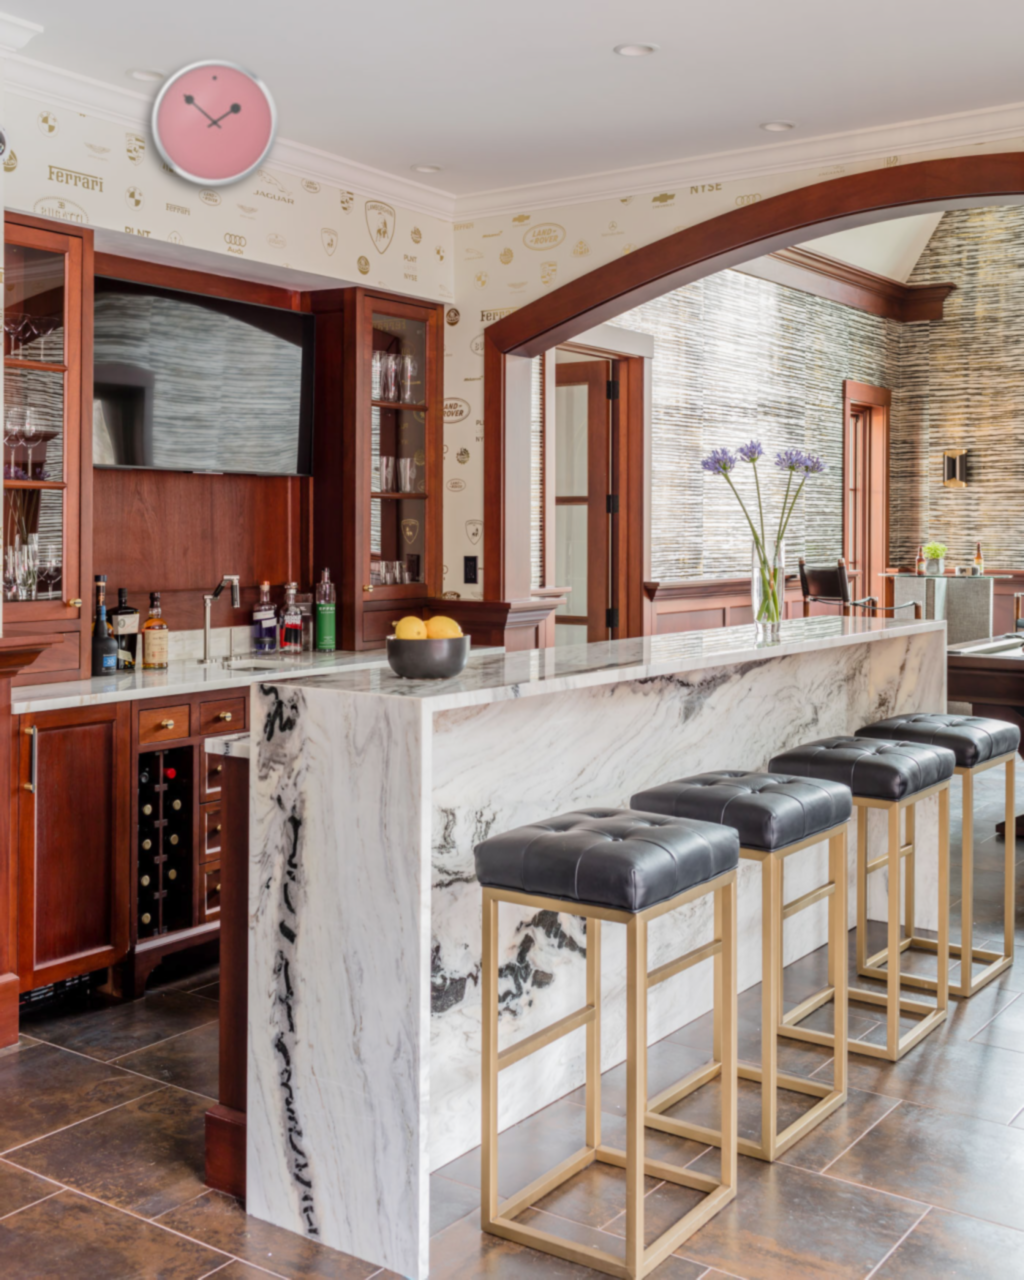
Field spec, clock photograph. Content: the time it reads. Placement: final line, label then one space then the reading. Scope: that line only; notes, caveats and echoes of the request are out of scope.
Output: 1:52
